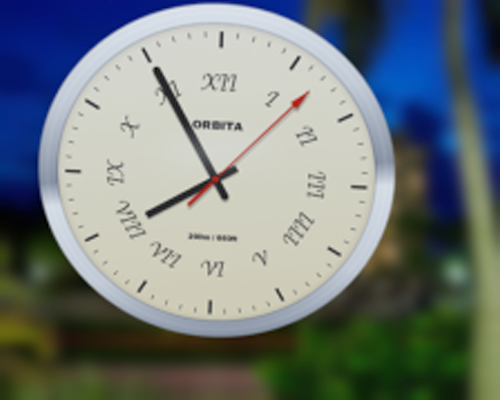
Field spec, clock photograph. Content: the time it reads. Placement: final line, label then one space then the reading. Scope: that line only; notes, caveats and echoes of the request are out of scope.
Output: 7:55:07
